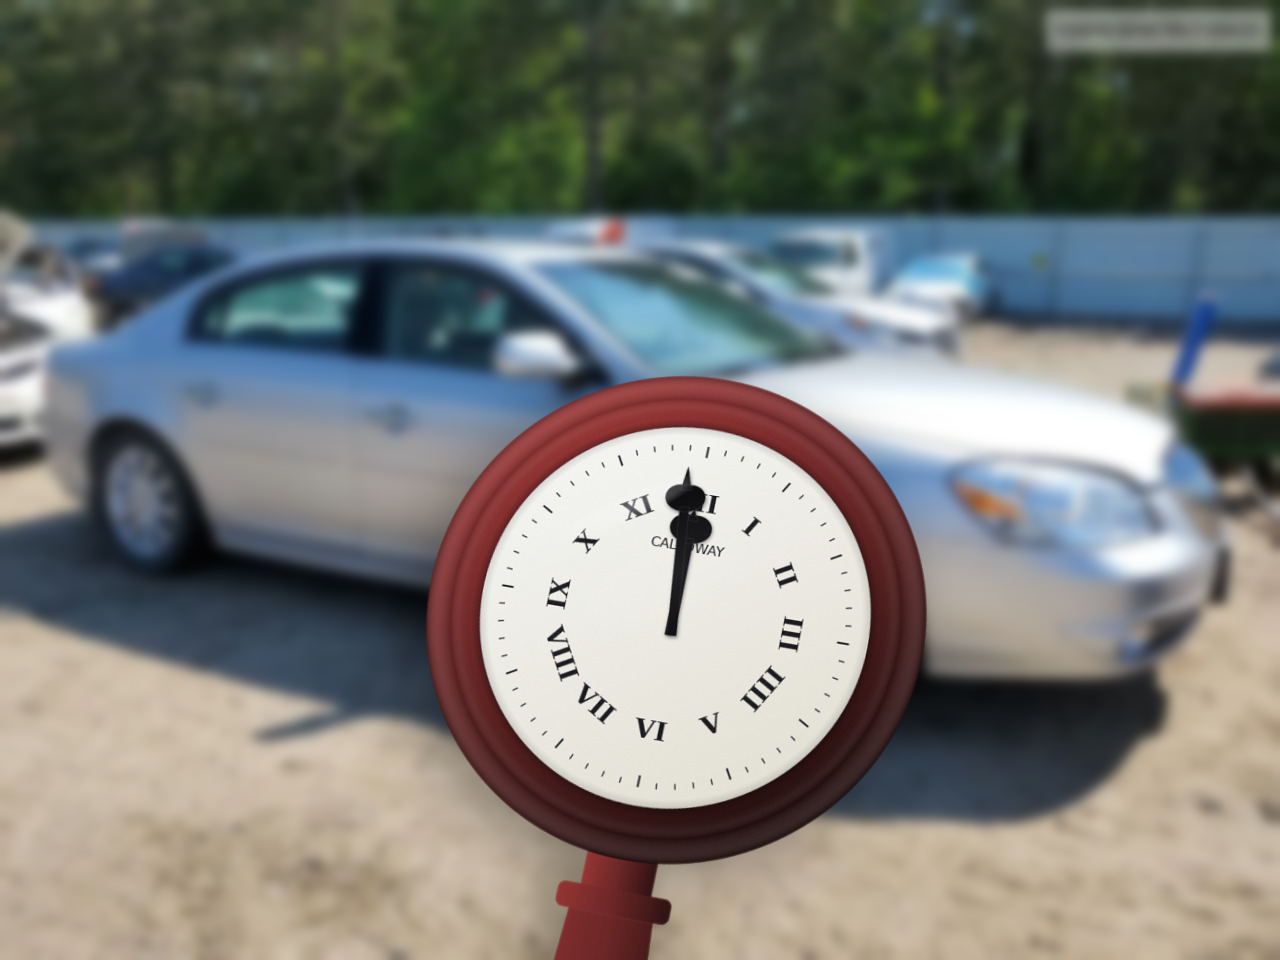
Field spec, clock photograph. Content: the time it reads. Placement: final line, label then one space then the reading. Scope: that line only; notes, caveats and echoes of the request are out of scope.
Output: 11:59
